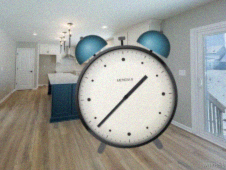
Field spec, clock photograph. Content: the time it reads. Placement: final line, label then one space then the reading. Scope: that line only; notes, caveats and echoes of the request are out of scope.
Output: 1:38
